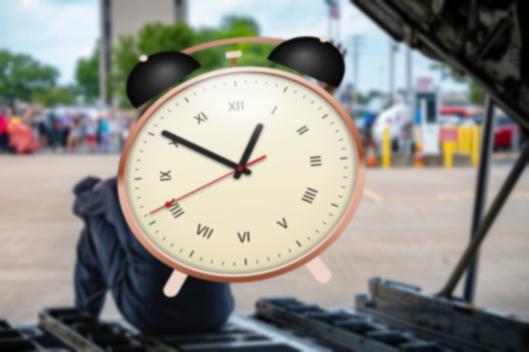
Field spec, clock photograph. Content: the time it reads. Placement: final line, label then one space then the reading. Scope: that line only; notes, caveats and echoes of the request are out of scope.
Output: 12:50:41
